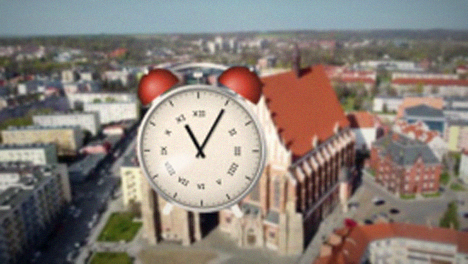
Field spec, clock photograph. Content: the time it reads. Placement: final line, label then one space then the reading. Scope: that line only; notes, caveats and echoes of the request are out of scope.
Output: 11:05
